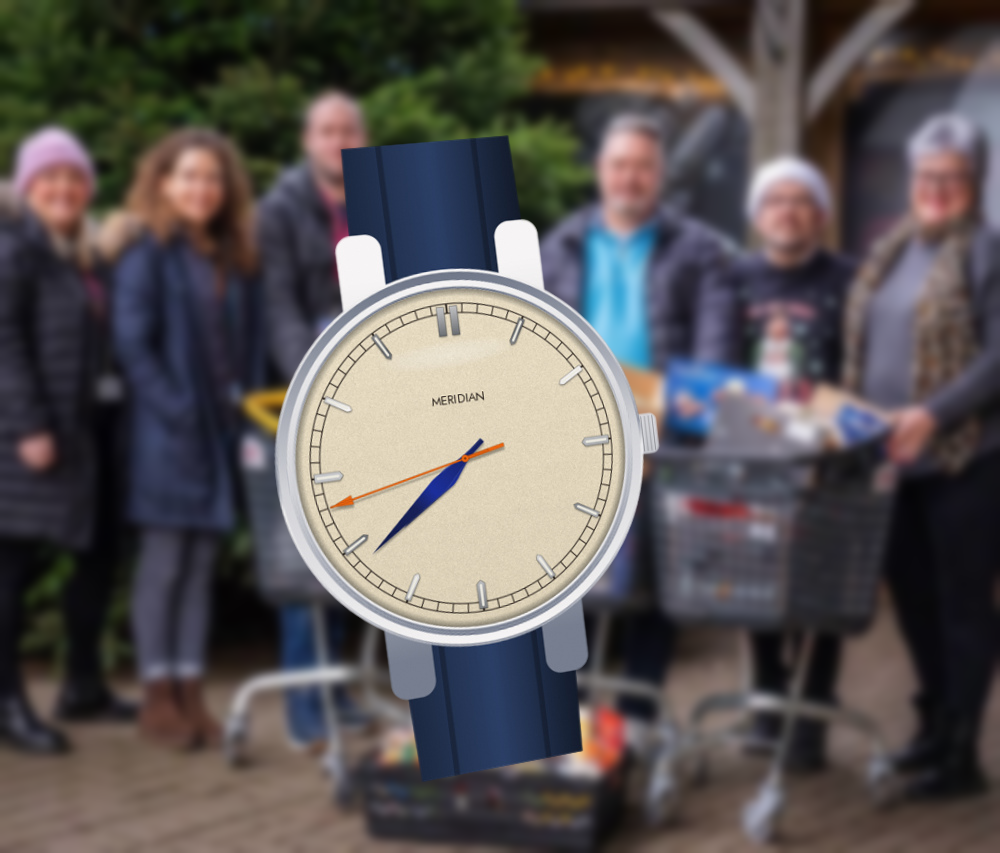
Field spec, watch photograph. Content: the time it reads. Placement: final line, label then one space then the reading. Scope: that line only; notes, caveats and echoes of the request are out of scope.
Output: 7:38:43
